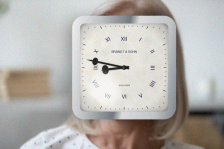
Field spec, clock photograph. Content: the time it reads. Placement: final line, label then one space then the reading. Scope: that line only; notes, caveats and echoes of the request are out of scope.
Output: 8:47
